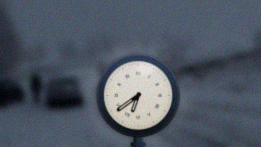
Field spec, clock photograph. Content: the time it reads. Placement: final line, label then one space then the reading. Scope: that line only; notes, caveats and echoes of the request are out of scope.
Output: 6:39
